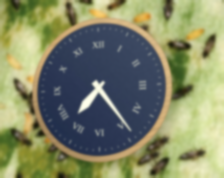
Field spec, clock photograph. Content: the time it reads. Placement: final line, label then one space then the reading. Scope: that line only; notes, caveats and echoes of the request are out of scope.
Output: 7:24
